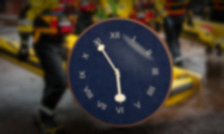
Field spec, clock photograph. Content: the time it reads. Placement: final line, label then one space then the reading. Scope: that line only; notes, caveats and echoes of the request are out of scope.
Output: 5:55
